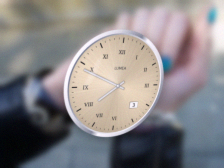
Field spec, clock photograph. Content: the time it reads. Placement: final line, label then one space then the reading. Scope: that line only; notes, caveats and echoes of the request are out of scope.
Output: 7:49
